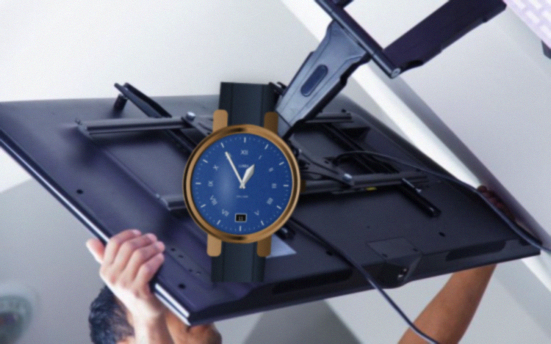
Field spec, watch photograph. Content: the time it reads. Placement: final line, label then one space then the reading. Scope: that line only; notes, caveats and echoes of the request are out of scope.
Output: 12:55
